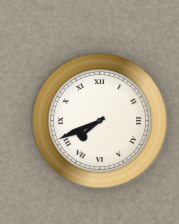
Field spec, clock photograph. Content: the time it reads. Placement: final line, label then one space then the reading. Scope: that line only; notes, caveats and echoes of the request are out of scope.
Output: 7:41
